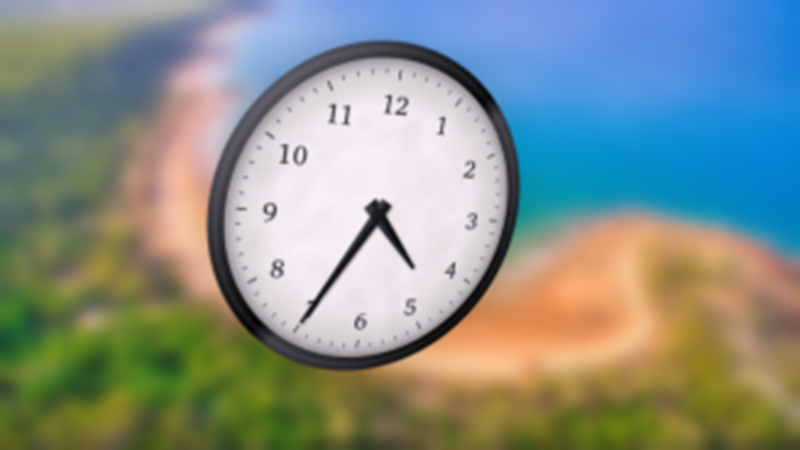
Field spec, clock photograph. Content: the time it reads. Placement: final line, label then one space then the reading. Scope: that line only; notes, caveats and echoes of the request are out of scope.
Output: 4:35
